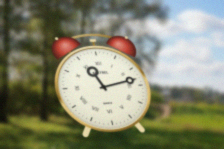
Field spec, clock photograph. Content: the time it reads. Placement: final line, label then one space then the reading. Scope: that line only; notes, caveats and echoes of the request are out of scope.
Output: 11:13
